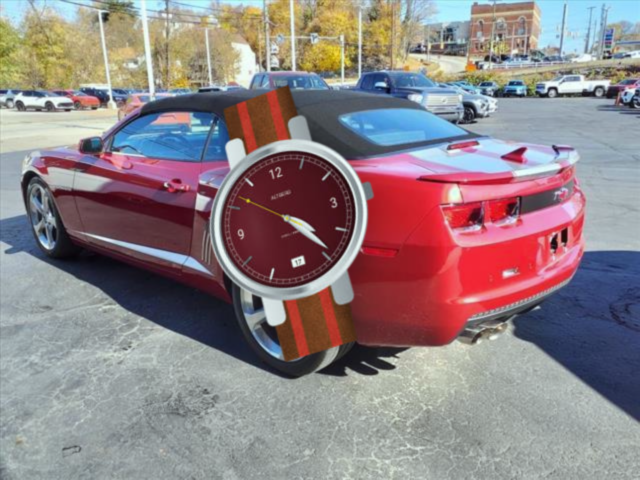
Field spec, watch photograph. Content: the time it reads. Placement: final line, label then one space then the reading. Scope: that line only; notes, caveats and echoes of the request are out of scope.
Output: 4:23:52
